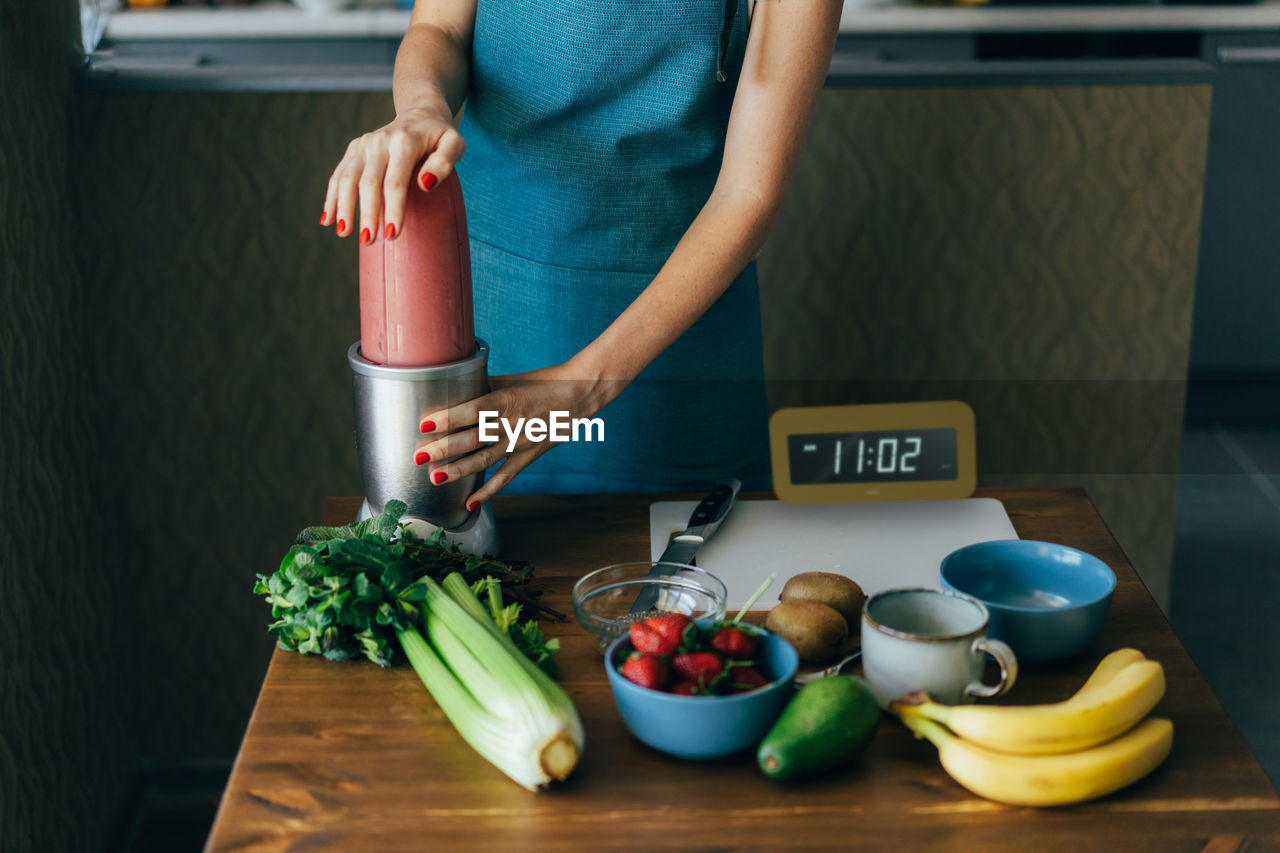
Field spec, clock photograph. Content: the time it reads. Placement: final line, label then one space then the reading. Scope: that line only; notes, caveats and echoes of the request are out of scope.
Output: 11:02
